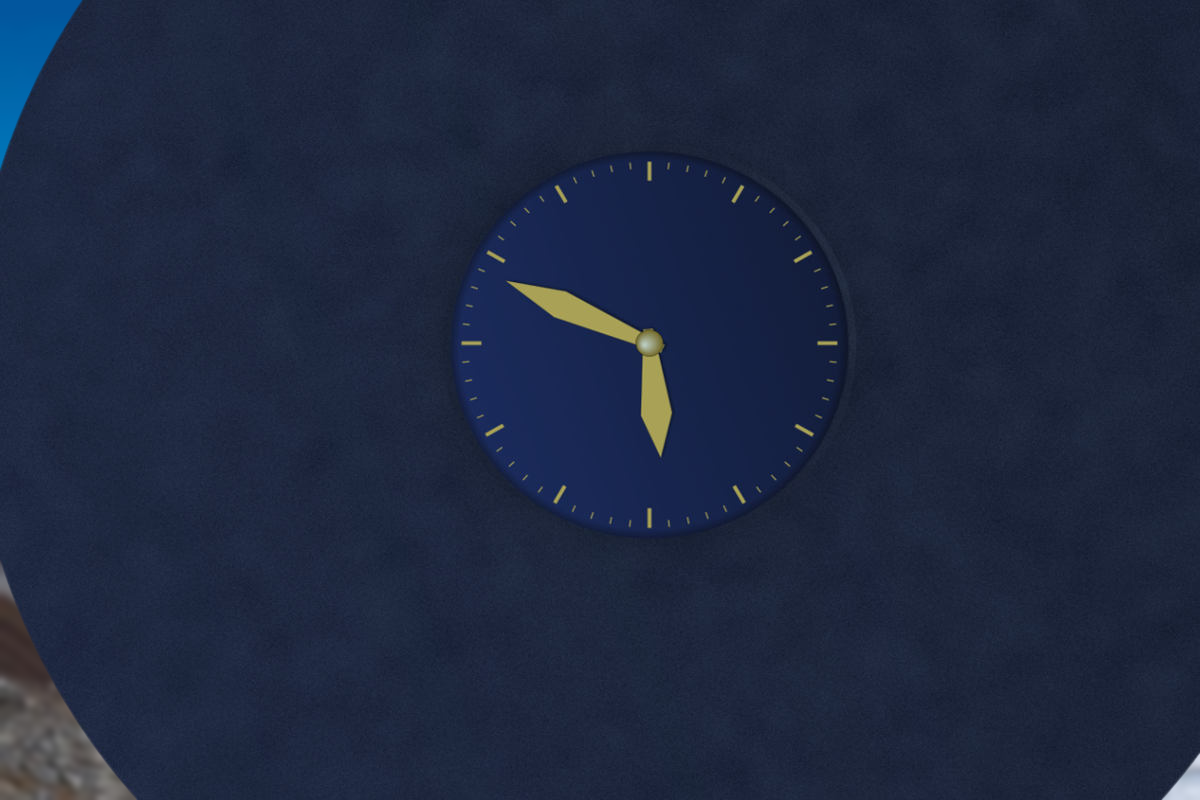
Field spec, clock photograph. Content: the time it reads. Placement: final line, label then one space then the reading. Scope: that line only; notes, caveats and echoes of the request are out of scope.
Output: 5:49
